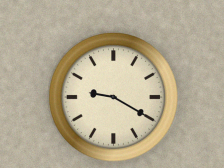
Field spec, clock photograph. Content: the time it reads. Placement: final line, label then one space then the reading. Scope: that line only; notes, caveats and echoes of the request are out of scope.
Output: 9:20
